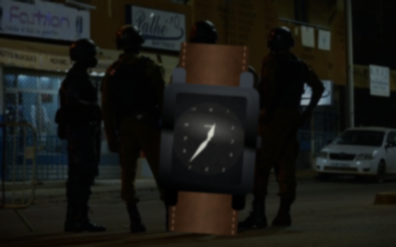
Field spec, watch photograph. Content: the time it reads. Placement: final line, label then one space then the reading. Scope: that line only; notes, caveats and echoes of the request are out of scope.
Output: 12:36
